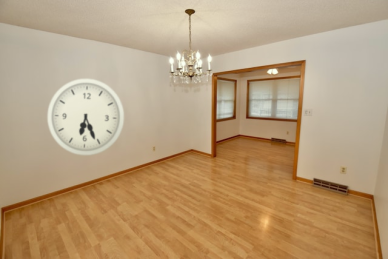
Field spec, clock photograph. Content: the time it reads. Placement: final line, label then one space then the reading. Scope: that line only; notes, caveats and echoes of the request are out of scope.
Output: 6:26
